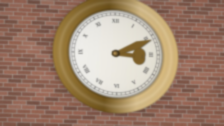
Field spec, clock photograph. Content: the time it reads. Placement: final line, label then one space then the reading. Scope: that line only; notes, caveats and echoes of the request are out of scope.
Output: 3:11
